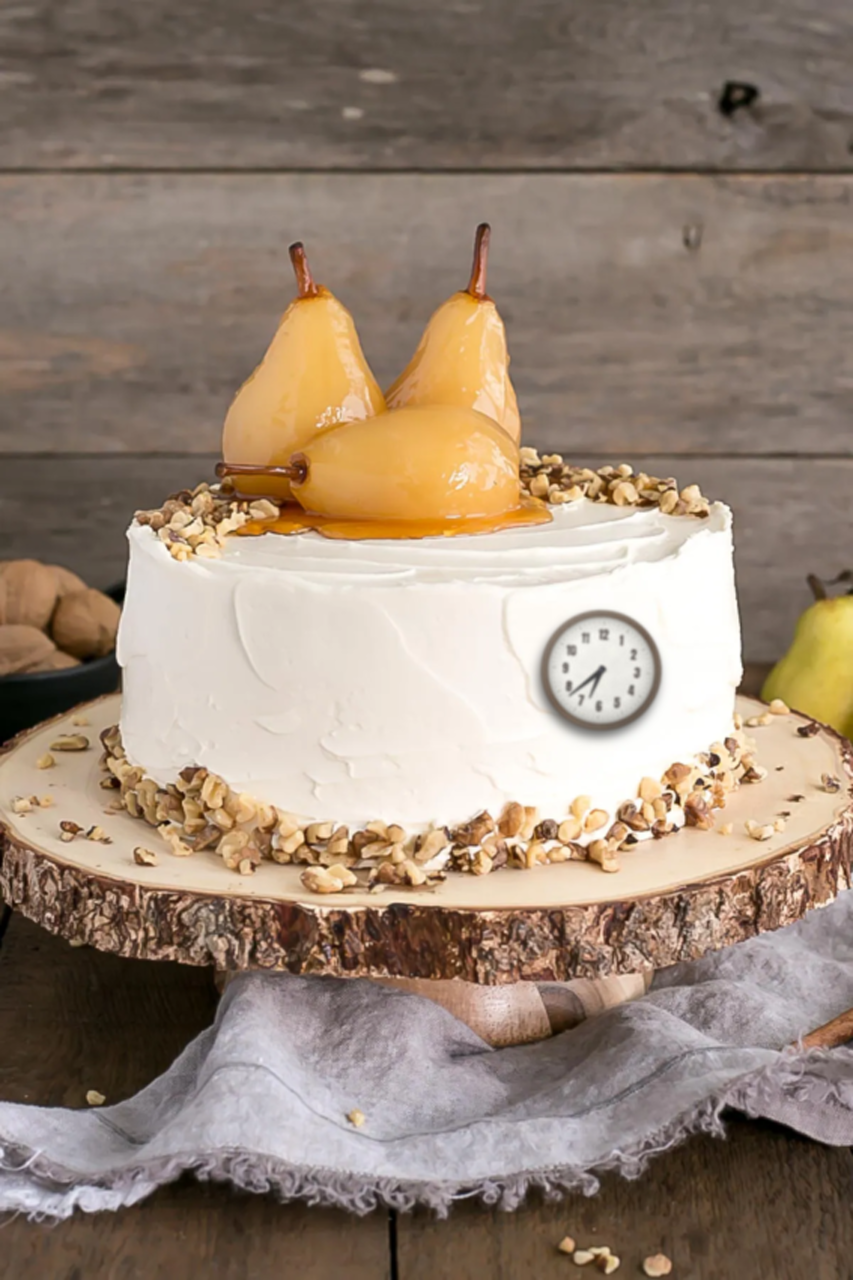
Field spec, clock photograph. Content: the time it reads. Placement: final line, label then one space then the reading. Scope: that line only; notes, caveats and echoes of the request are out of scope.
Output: 6:38
